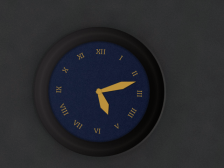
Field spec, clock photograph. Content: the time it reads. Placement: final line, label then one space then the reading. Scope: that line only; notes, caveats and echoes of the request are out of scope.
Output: 5:12
